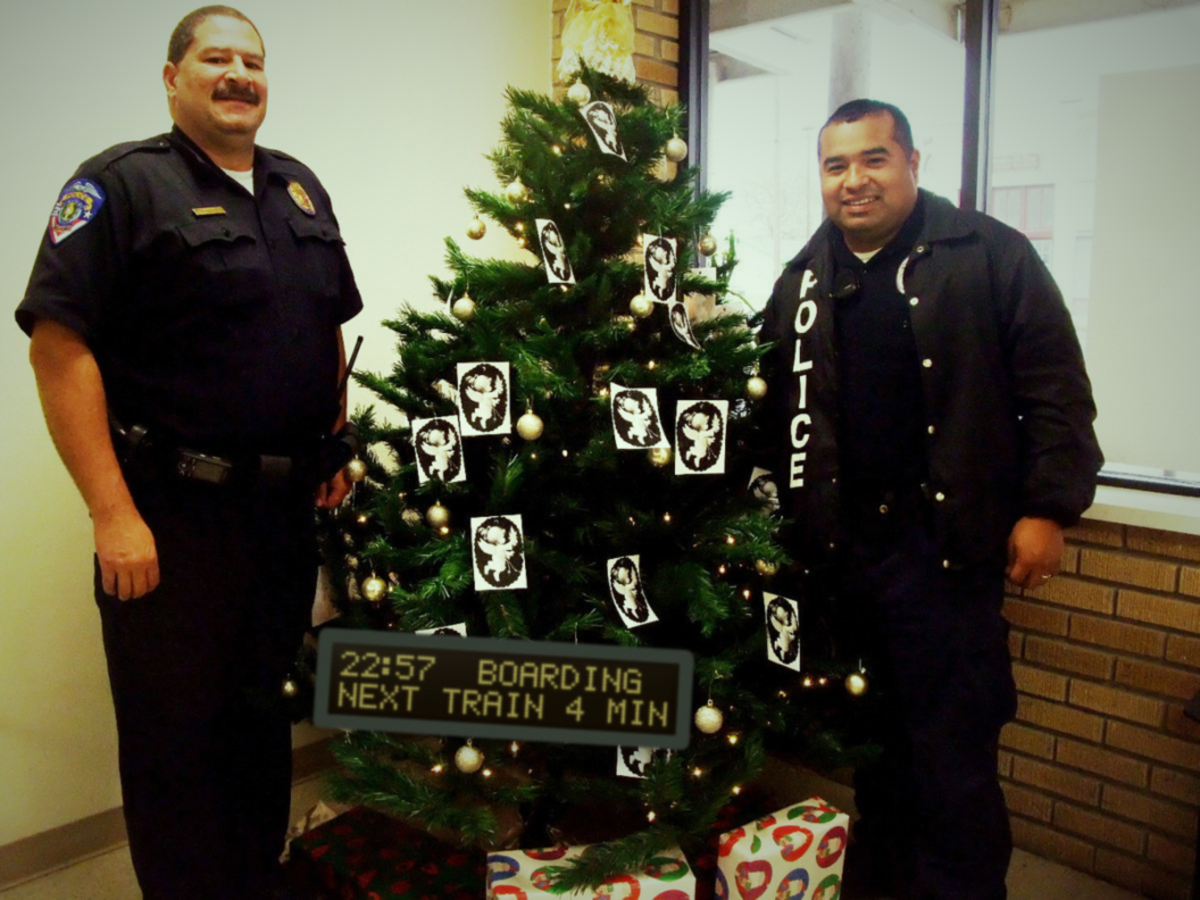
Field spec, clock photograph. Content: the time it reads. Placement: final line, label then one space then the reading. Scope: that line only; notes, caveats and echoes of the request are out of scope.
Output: 22:57
